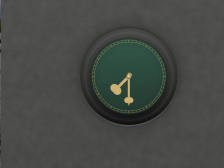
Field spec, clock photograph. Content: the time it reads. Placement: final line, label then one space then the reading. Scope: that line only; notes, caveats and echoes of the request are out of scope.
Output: 7:30
